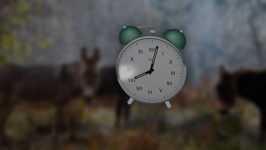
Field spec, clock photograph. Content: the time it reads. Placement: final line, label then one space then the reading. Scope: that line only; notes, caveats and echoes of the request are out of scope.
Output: 8:02
